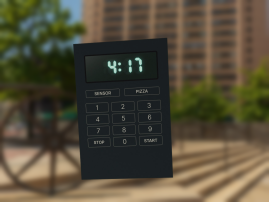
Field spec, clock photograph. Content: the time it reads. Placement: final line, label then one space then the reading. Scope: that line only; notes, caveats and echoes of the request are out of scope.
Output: 4:17
